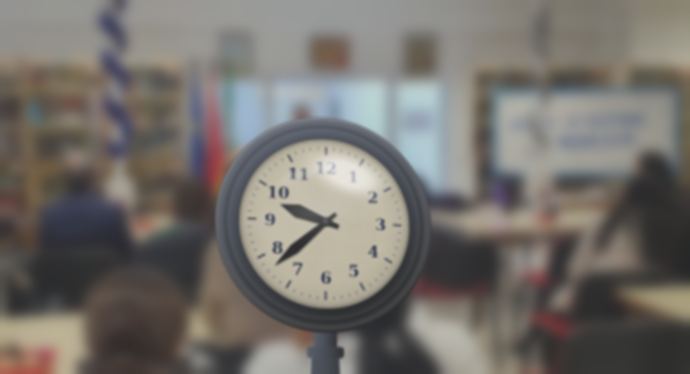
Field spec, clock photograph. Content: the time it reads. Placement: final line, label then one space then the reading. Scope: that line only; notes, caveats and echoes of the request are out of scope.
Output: 9:38
